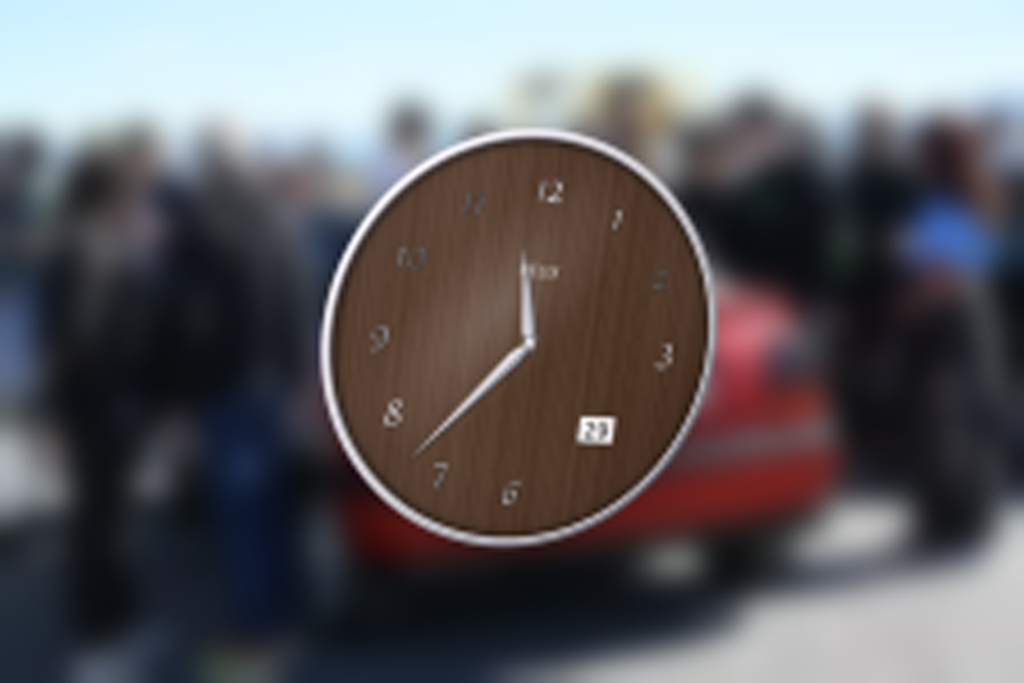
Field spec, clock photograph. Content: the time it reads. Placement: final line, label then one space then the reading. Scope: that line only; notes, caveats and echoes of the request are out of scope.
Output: 11:37
